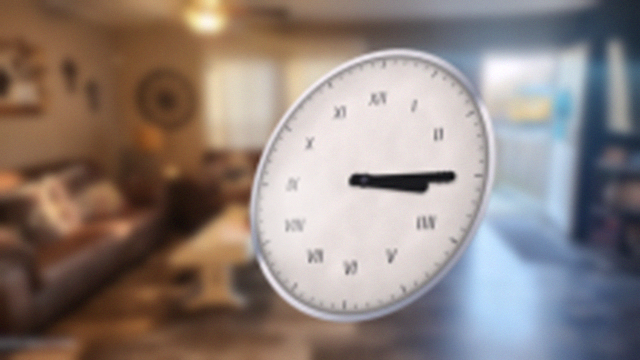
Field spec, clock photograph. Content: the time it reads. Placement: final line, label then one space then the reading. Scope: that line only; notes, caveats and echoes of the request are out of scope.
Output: 3:15
